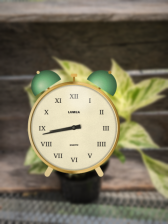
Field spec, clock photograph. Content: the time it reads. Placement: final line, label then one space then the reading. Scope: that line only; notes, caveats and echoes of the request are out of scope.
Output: 8:43
